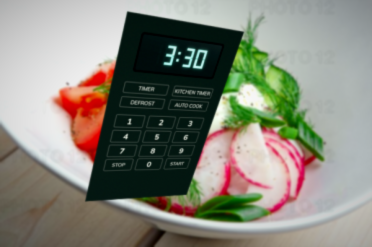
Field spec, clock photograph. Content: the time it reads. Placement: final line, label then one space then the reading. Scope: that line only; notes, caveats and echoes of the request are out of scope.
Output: 3:30
